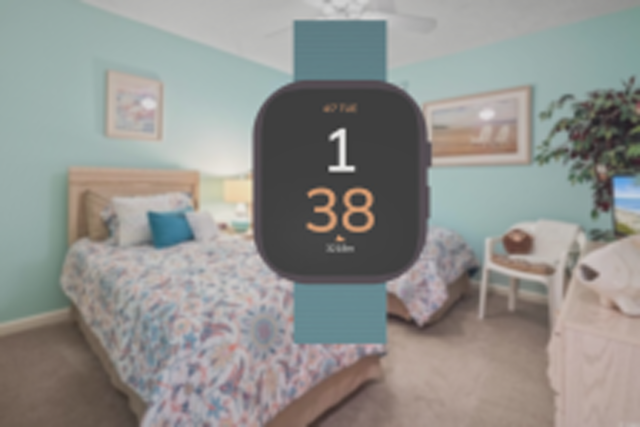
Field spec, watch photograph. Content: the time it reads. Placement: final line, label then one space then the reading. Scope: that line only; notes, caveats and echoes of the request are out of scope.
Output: 1:38
